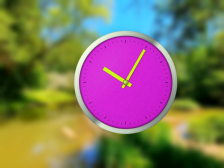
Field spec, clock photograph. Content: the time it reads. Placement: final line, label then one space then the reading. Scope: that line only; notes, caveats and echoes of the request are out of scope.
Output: 10:05
